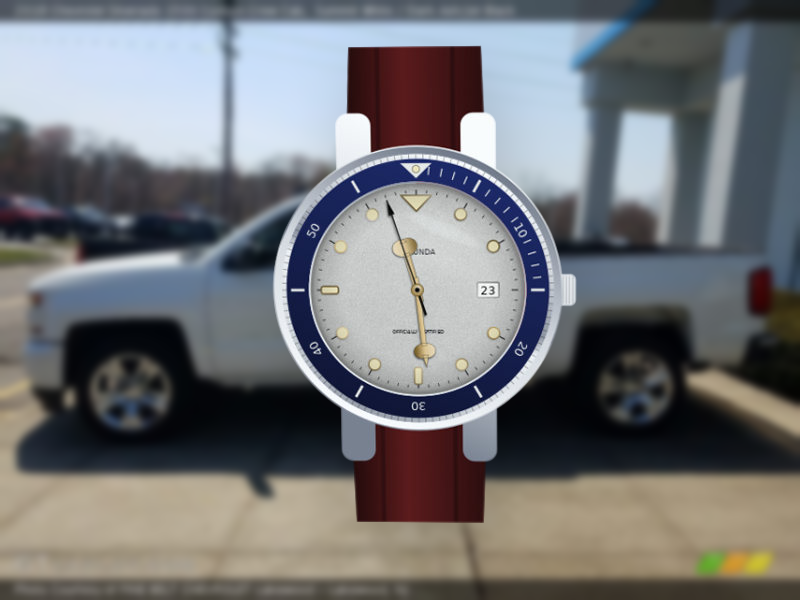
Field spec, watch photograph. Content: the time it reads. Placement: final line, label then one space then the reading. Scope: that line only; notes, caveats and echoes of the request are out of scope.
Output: 11:28:57
